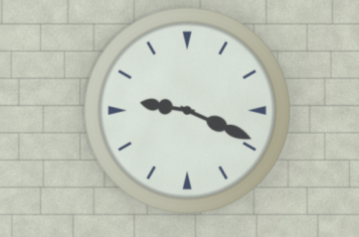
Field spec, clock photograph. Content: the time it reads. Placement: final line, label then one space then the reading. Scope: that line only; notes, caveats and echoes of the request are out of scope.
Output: 9:19
